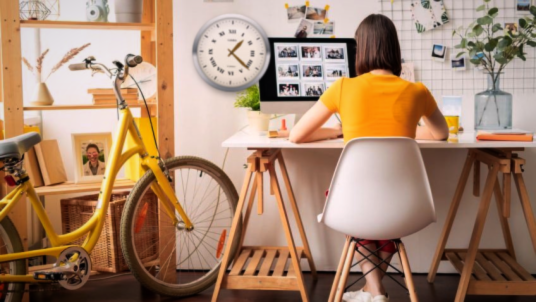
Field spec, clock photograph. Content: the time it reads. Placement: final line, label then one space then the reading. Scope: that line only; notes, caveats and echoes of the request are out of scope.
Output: 1:22
